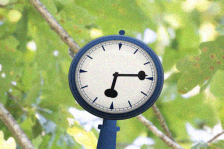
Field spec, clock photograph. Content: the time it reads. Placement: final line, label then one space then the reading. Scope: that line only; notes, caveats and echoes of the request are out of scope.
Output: 6:14
